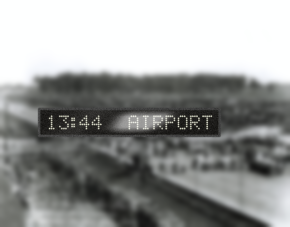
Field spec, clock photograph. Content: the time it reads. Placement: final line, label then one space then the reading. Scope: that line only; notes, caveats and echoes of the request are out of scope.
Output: 13:44
